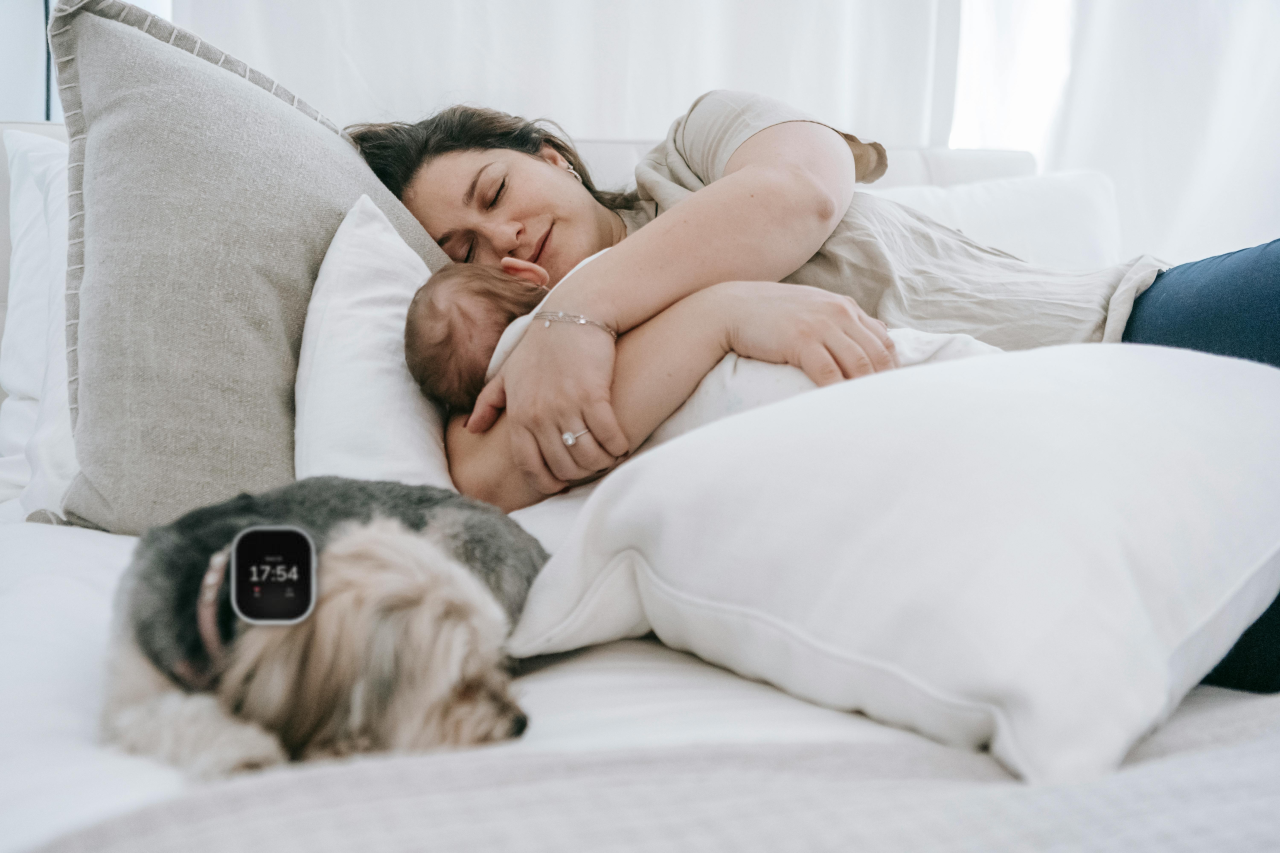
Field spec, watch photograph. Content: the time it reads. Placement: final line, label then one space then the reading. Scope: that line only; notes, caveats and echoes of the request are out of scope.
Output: 17:54
